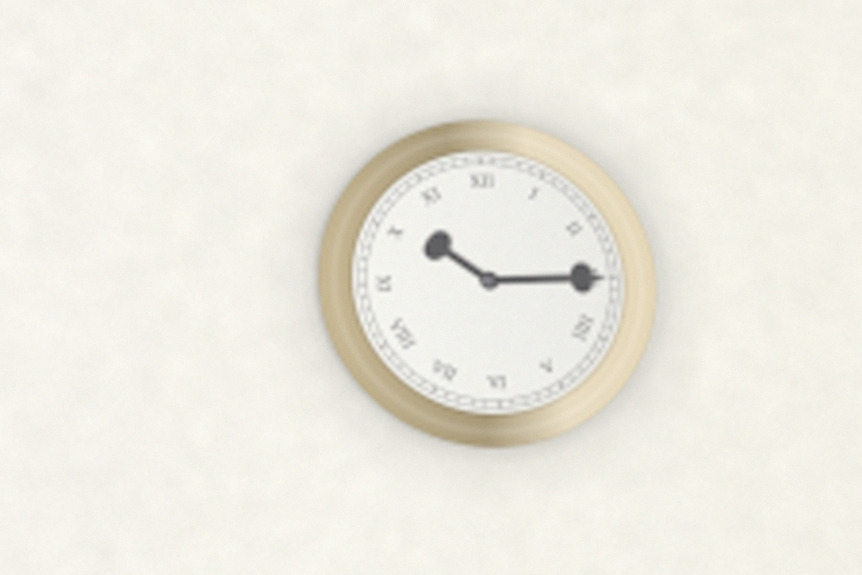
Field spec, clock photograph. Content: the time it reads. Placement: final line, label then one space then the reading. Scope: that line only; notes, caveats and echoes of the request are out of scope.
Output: 10:15
